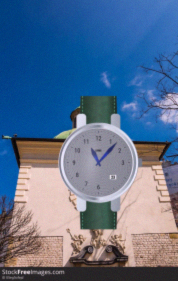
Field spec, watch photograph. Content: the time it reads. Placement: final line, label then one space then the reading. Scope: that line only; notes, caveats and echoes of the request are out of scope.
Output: 11:07
